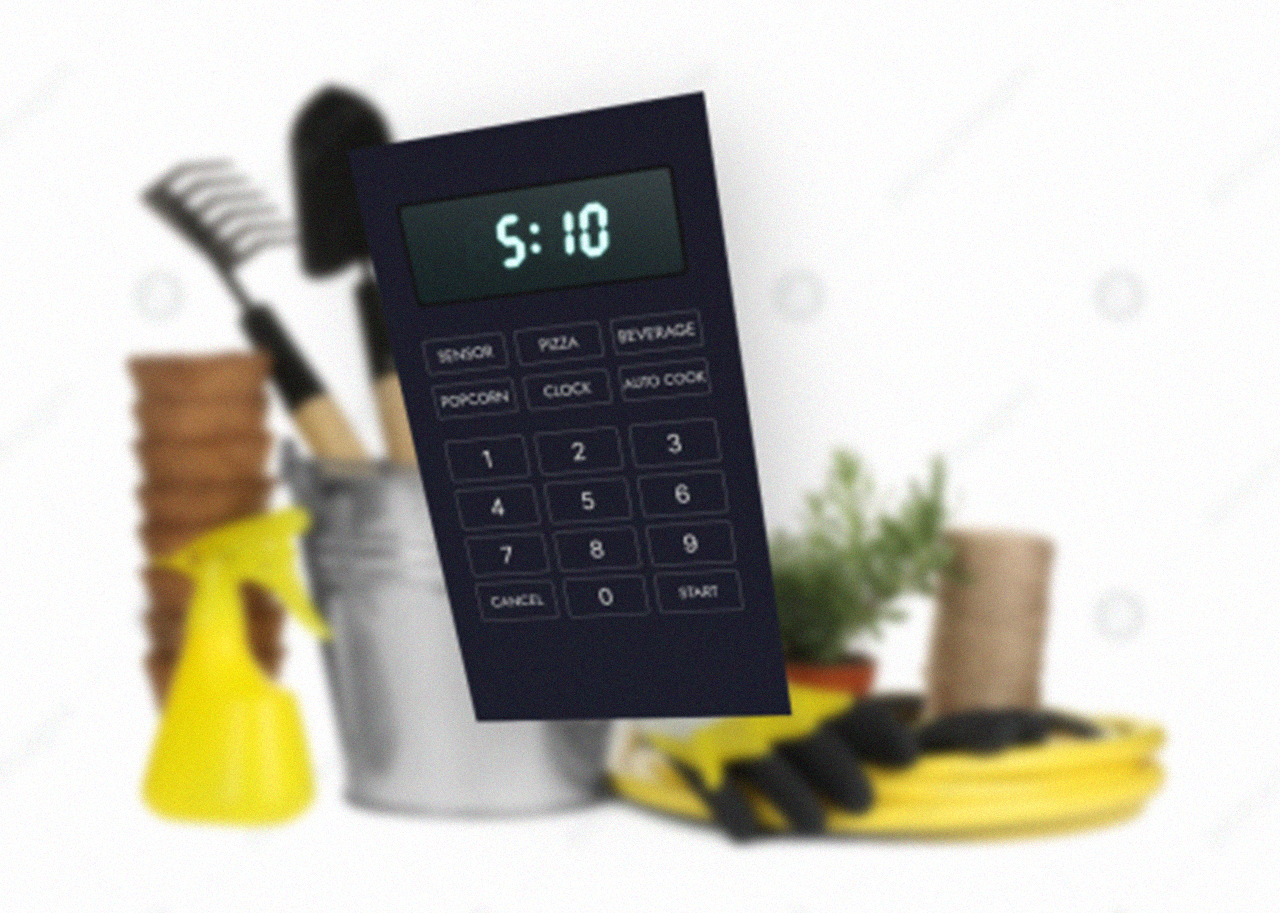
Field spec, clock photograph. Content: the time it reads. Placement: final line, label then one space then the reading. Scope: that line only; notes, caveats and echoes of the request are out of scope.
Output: 5:10
